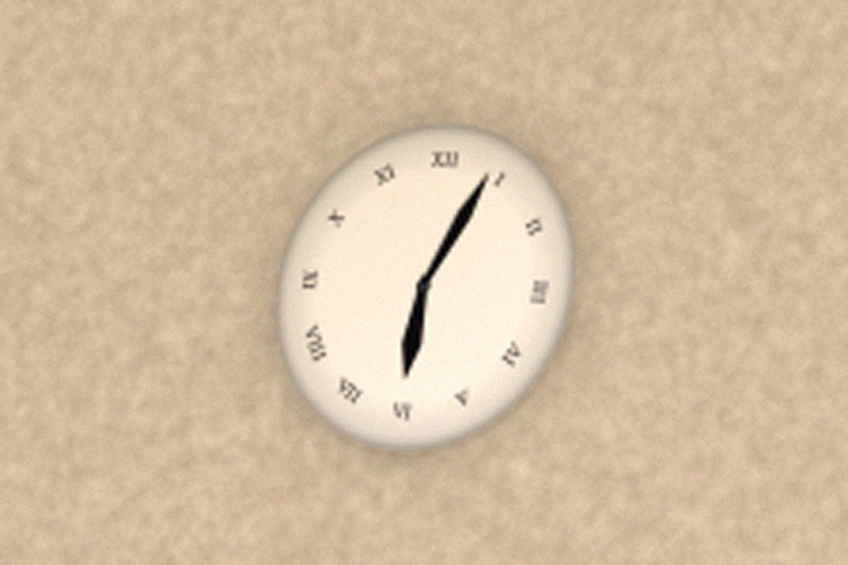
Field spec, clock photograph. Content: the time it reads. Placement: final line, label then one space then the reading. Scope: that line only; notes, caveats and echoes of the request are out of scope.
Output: 6:04
